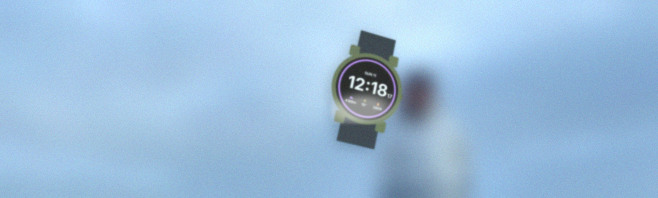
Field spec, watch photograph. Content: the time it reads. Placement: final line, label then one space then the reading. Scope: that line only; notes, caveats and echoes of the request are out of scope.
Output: 12:18
